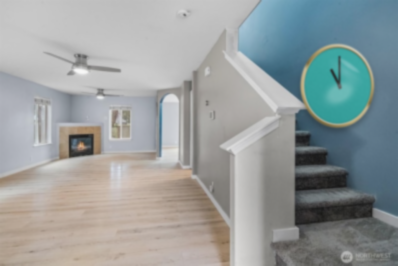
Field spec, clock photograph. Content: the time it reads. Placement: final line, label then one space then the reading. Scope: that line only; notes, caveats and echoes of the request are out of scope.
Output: 11:00
